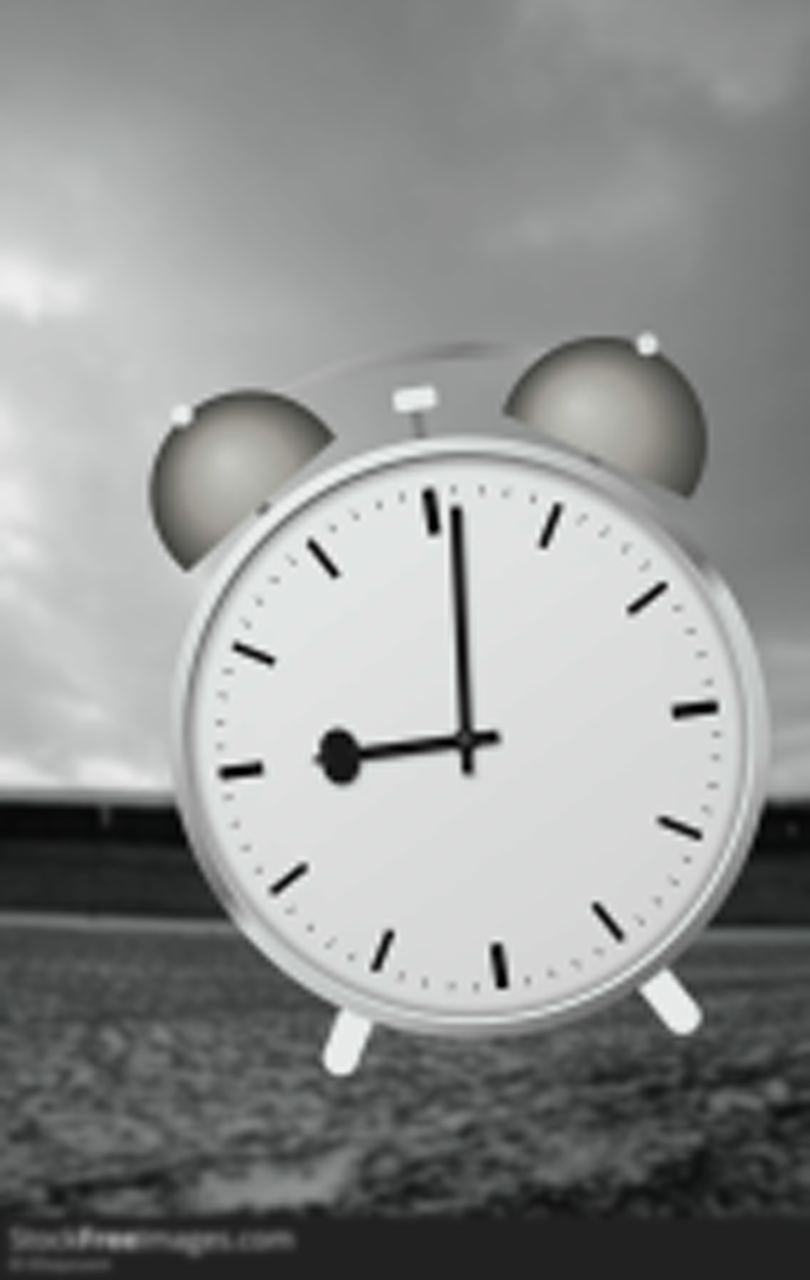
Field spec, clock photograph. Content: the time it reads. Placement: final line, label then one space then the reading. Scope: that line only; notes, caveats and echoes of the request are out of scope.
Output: 9:01
